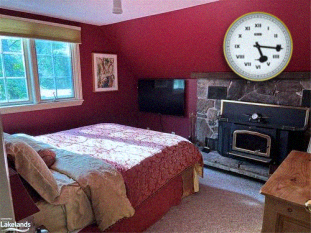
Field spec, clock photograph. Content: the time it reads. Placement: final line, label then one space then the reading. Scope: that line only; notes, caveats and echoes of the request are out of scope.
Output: 5:16
